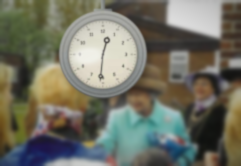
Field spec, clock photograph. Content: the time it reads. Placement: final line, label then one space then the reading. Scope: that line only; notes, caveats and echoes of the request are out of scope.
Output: 12:31
